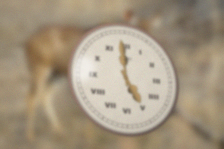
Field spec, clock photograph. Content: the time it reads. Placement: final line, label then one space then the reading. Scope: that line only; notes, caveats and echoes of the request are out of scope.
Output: 4:59
